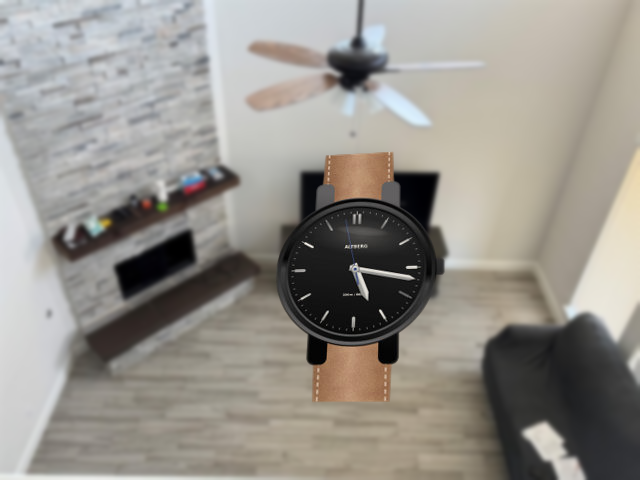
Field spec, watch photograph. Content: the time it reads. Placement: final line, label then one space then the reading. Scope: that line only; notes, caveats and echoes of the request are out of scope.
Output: 5:16:58
